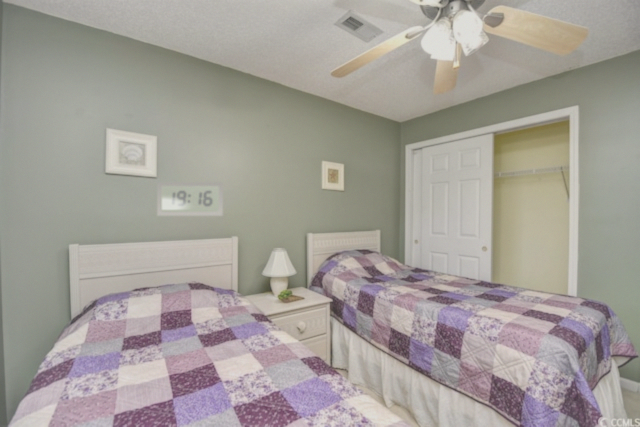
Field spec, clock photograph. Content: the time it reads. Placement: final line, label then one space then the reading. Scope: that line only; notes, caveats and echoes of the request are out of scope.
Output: 19:16
